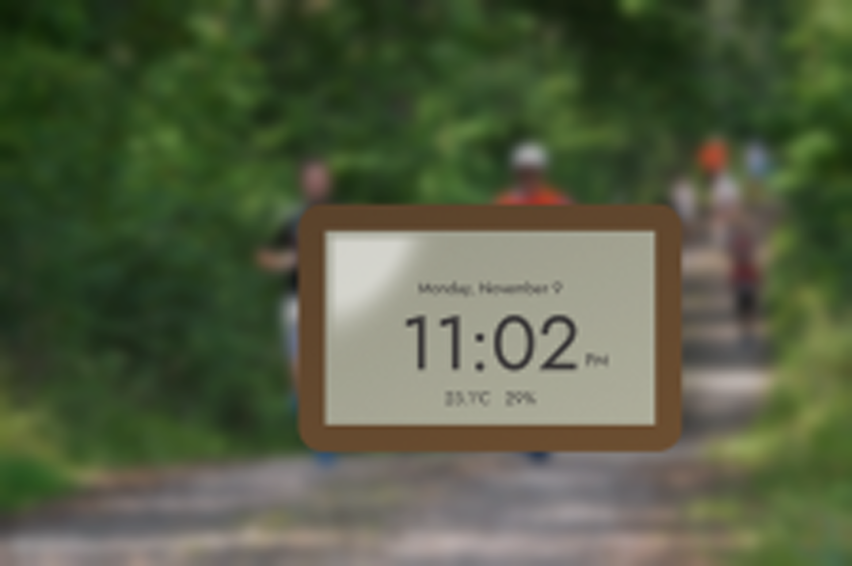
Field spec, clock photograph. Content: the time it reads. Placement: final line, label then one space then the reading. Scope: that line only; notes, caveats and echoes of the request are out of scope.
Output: 11:02
